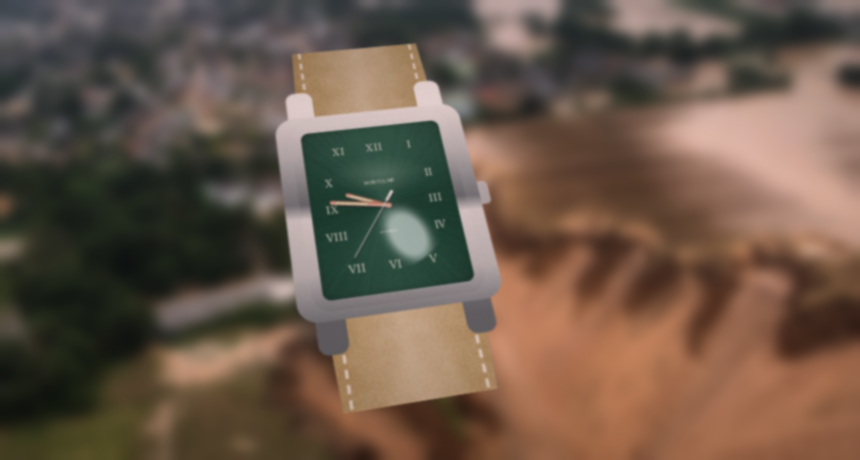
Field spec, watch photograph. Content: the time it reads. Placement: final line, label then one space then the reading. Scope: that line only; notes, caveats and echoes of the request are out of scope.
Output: 9:46:36
